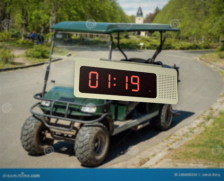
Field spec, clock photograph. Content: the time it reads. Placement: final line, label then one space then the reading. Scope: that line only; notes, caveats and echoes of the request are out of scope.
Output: 1:19
